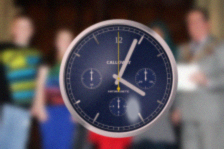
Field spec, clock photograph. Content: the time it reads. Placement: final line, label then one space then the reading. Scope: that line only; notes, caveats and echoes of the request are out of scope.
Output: 4:04
